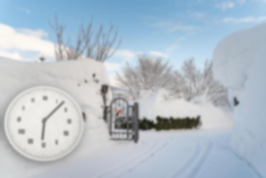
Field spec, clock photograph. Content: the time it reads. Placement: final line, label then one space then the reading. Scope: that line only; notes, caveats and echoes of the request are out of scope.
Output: 6:07
